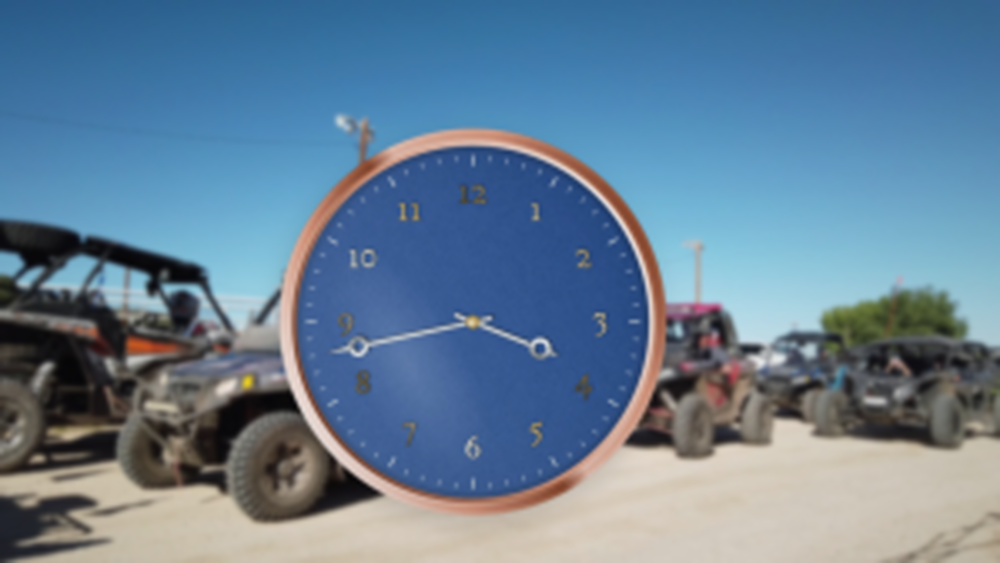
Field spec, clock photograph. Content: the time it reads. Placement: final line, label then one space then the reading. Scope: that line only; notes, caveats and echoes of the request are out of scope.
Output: 3:43
